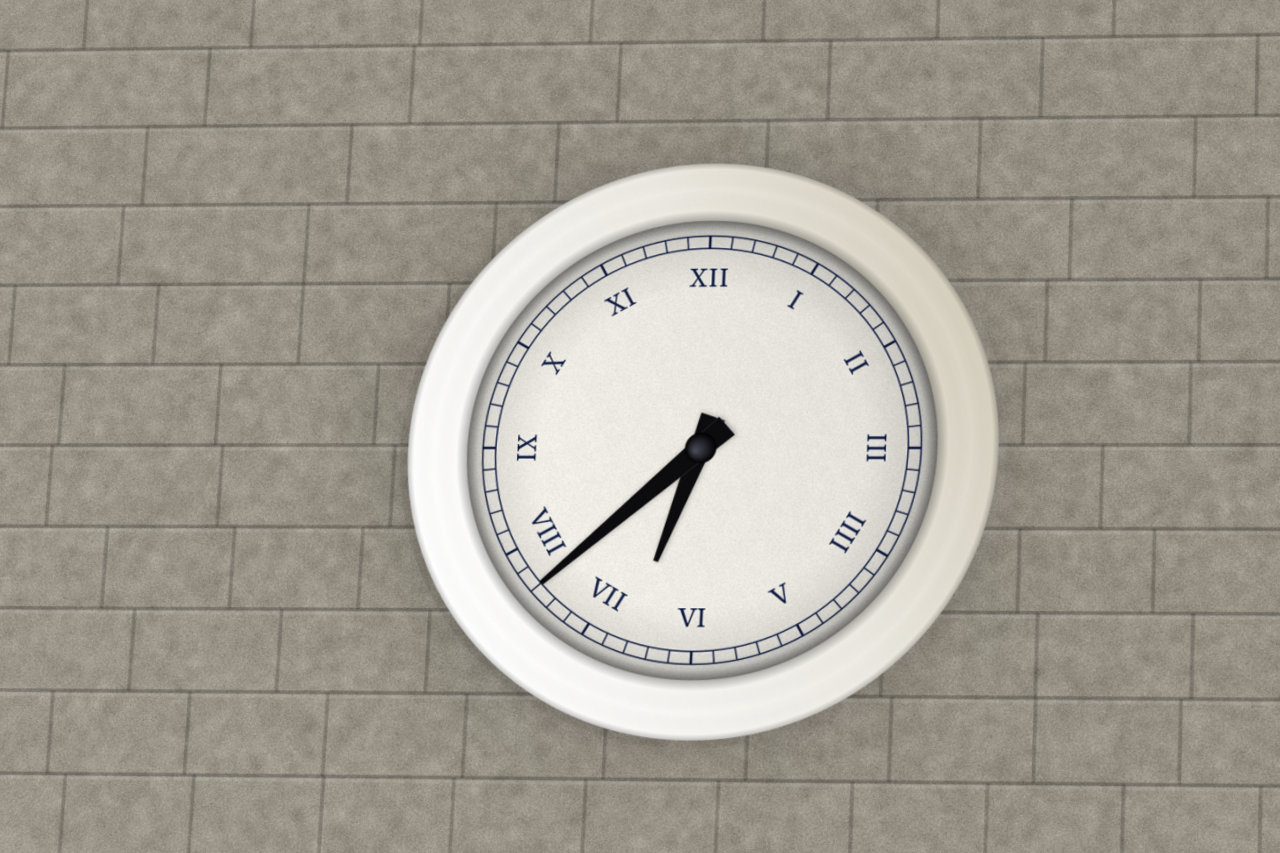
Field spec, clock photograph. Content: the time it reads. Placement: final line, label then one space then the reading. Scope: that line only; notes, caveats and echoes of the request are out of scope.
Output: 6:38
